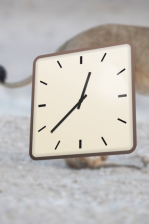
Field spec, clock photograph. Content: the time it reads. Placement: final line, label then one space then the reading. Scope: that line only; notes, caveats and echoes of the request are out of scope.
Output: 12:38
